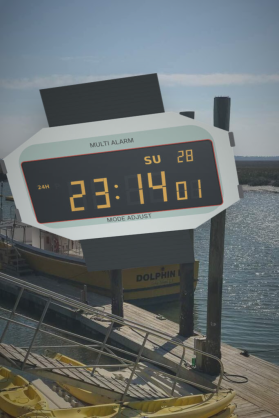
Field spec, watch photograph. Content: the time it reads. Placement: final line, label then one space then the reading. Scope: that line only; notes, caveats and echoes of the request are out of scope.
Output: 23:14:01
